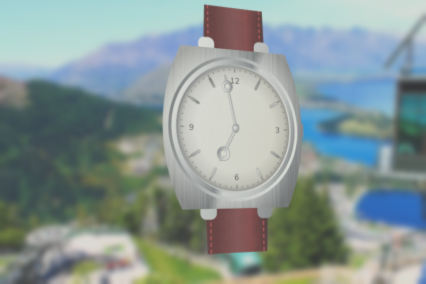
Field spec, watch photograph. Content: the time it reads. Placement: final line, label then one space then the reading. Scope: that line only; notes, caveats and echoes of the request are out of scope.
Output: 6:58
